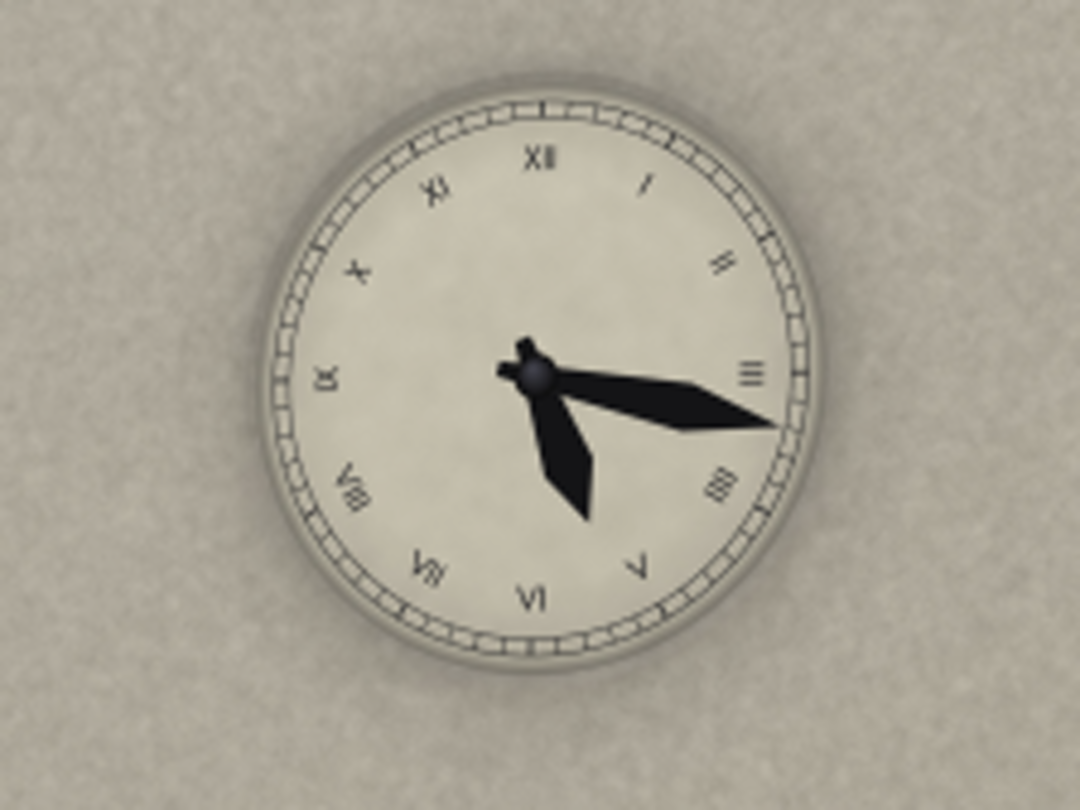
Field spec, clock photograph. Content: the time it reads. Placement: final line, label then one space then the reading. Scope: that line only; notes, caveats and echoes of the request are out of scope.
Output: 5:17
